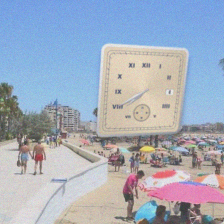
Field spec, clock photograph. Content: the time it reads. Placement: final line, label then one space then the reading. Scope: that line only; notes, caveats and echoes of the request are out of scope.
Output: 7:40
